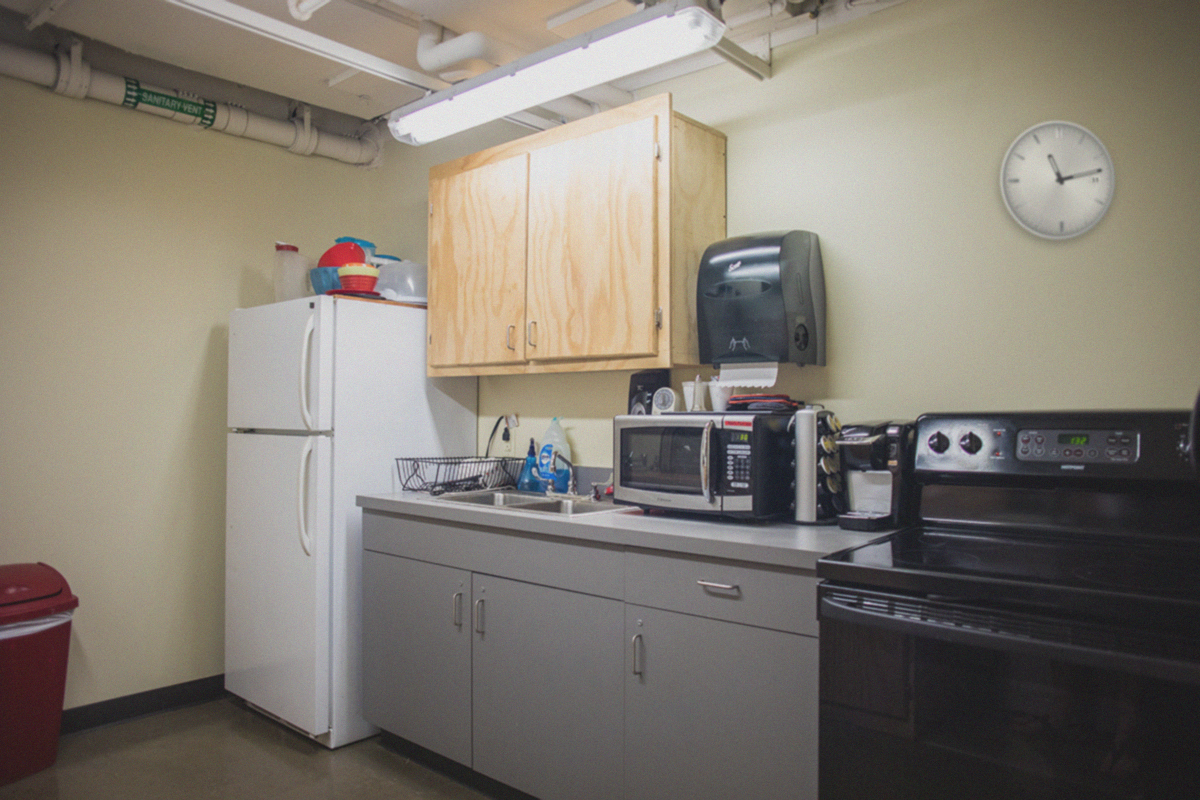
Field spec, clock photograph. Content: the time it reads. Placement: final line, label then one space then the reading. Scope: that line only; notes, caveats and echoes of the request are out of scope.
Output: 11:13
